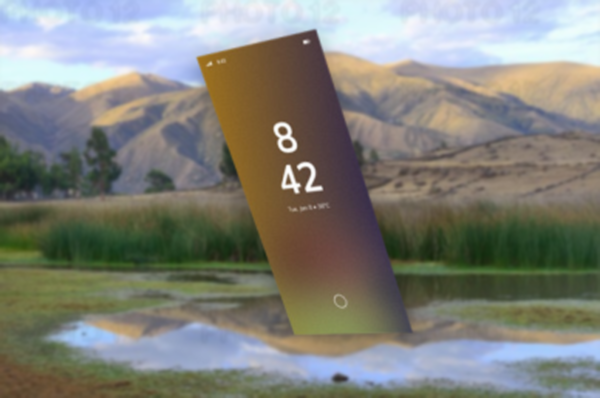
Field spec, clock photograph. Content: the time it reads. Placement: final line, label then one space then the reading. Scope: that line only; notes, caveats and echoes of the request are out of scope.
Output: 8:42
